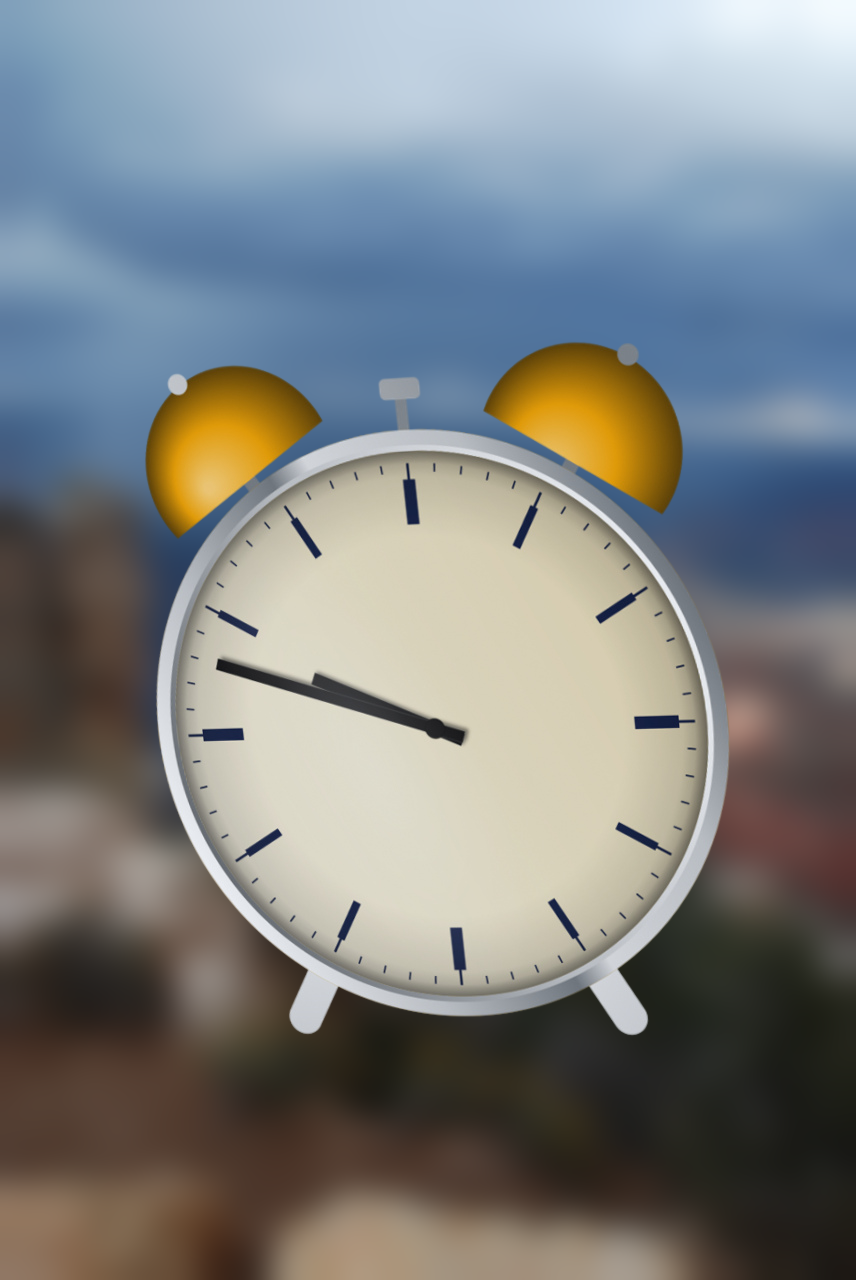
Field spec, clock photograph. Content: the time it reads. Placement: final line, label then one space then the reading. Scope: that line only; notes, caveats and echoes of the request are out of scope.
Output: 9:48
